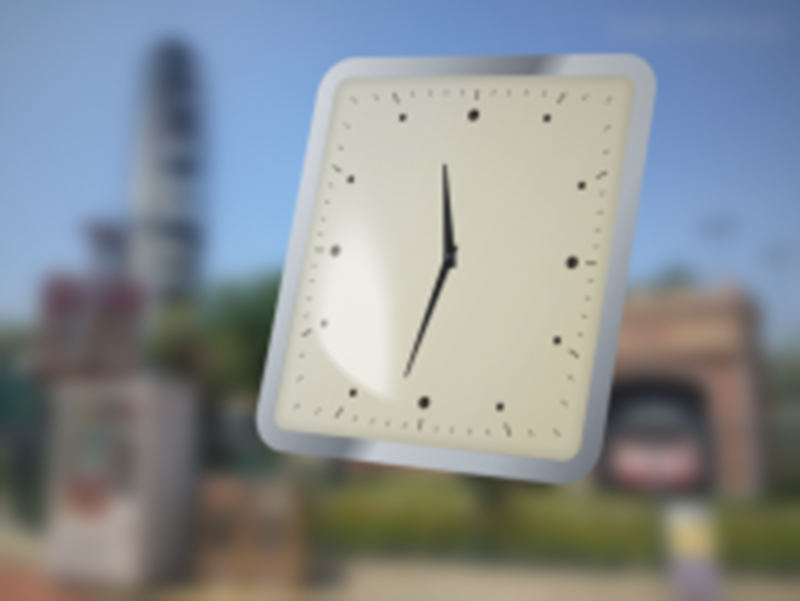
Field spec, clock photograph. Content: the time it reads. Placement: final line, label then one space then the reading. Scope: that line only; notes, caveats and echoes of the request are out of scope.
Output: 11:32
